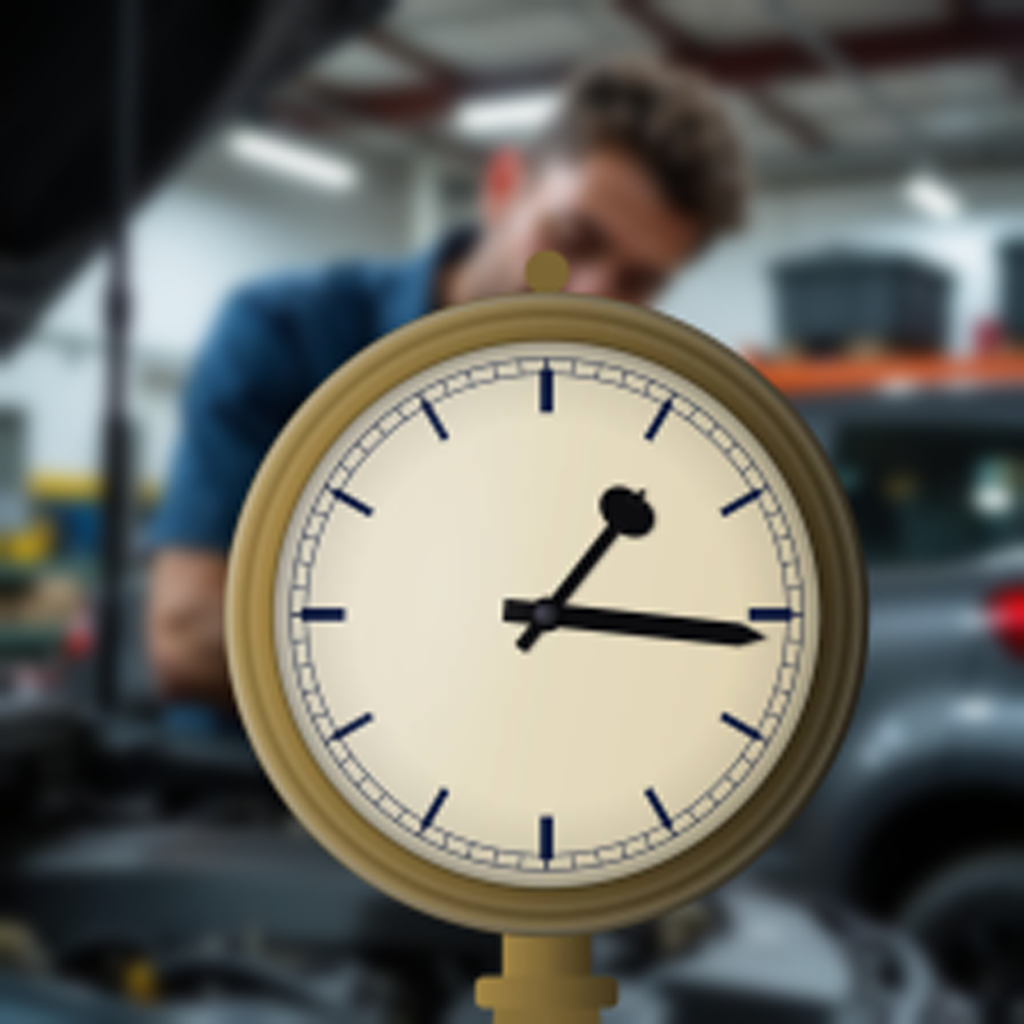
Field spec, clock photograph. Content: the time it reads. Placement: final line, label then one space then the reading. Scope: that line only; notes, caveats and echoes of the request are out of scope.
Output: 1:16
